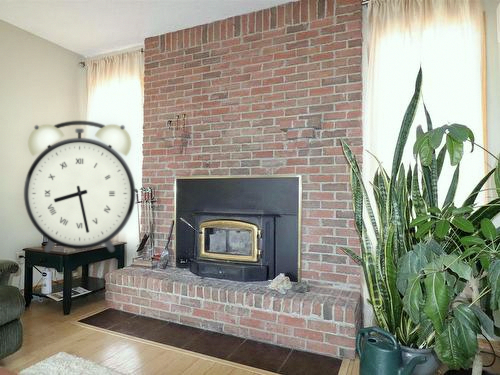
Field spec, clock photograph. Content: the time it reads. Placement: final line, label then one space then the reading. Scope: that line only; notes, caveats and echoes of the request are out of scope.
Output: 8:28
